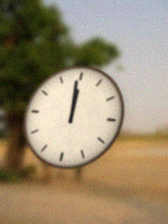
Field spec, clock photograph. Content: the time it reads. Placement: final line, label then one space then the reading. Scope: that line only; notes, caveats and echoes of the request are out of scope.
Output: 11:59
